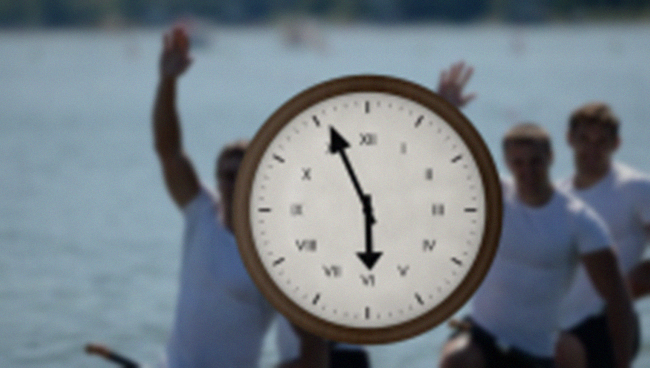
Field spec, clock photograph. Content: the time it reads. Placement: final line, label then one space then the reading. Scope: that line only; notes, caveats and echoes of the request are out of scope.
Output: 5:56
